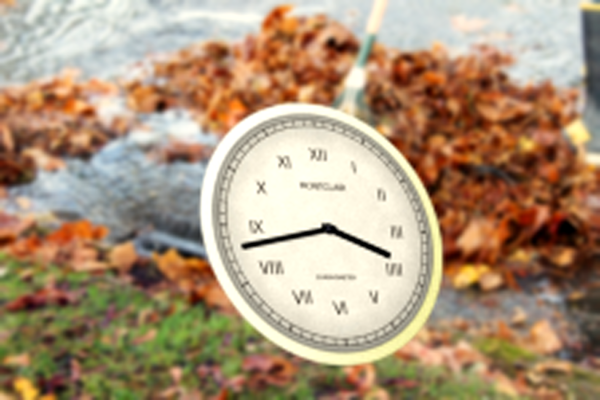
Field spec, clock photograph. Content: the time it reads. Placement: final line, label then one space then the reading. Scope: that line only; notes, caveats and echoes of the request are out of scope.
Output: 3:43
